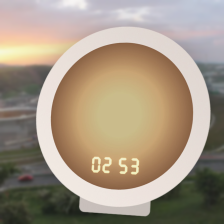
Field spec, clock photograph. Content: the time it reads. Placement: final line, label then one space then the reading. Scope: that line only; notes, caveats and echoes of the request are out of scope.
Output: 2:53
